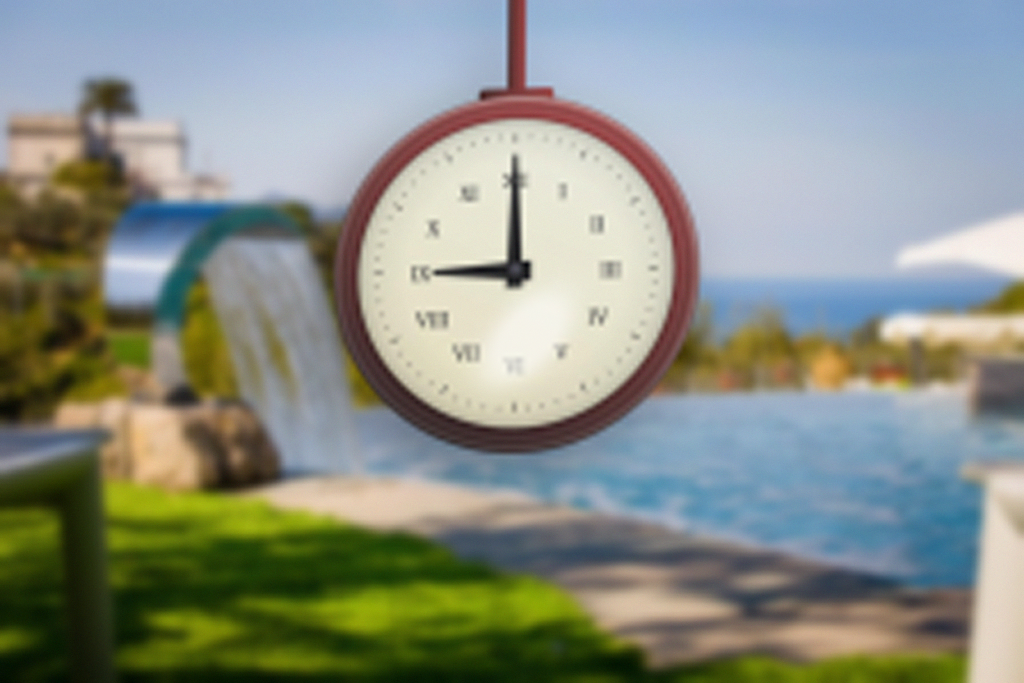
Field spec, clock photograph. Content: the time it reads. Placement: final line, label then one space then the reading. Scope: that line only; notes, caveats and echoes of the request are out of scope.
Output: 9:00
